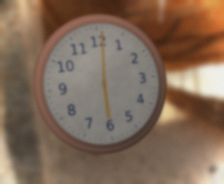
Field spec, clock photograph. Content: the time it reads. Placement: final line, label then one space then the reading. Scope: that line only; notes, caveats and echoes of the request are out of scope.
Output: 6:01
